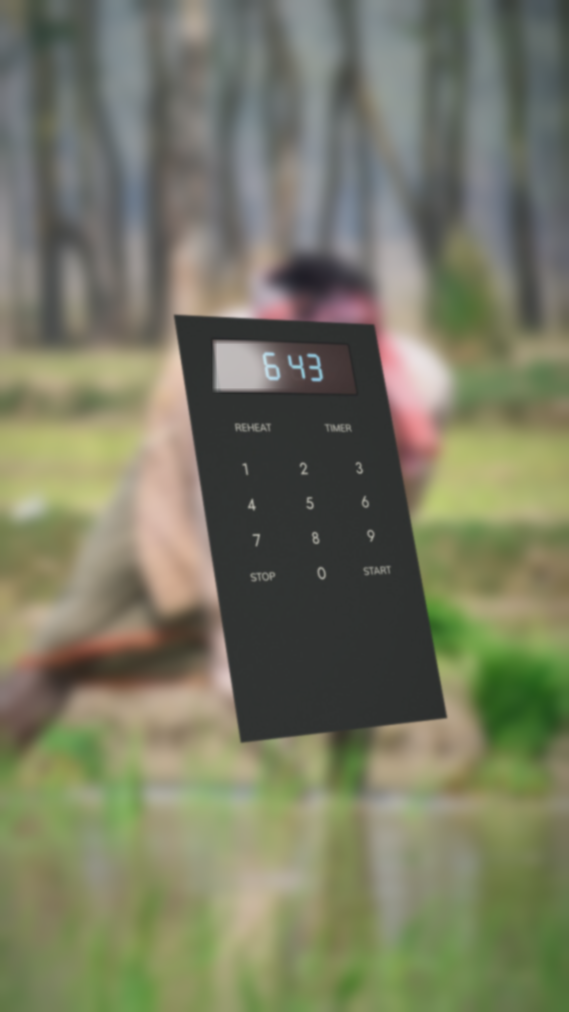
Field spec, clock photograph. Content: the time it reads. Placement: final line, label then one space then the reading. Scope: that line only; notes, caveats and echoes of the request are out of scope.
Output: 6:43
